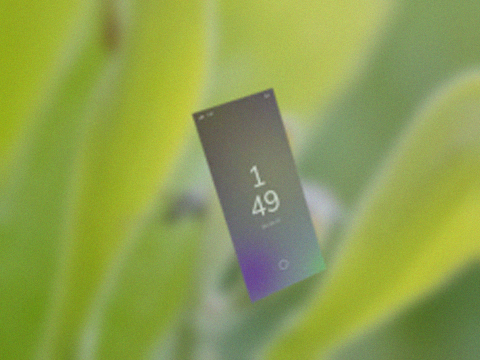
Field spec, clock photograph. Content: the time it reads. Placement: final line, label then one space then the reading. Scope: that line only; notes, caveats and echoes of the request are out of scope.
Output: 1:49
